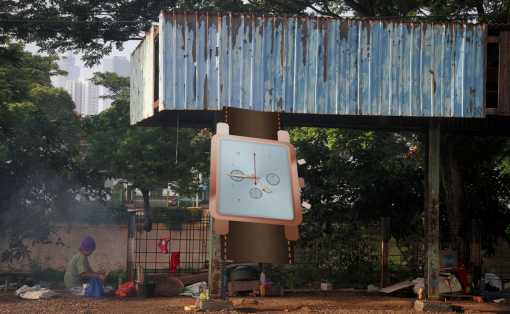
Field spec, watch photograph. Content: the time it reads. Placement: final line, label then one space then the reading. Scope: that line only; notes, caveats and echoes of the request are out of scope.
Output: 4:45
